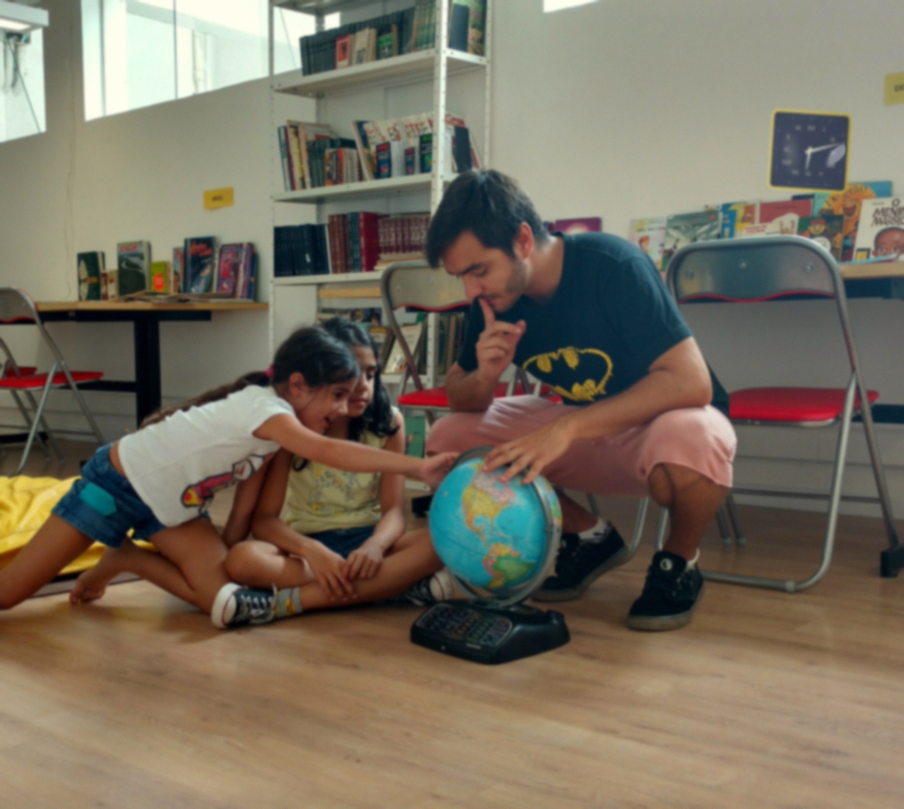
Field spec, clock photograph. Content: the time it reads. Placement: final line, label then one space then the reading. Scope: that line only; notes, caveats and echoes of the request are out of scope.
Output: 6:12
